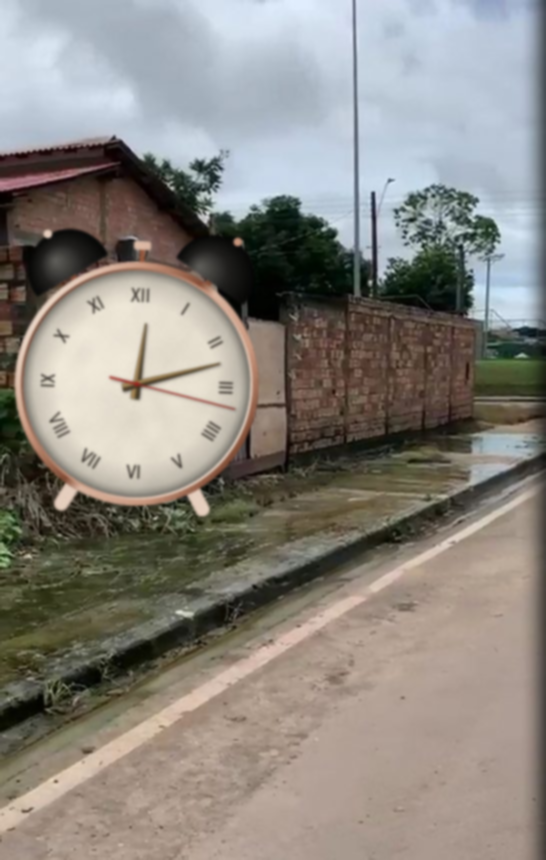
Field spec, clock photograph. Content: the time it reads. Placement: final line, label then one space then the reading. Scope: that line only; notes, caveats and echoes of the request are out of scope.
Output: 12:12:17
